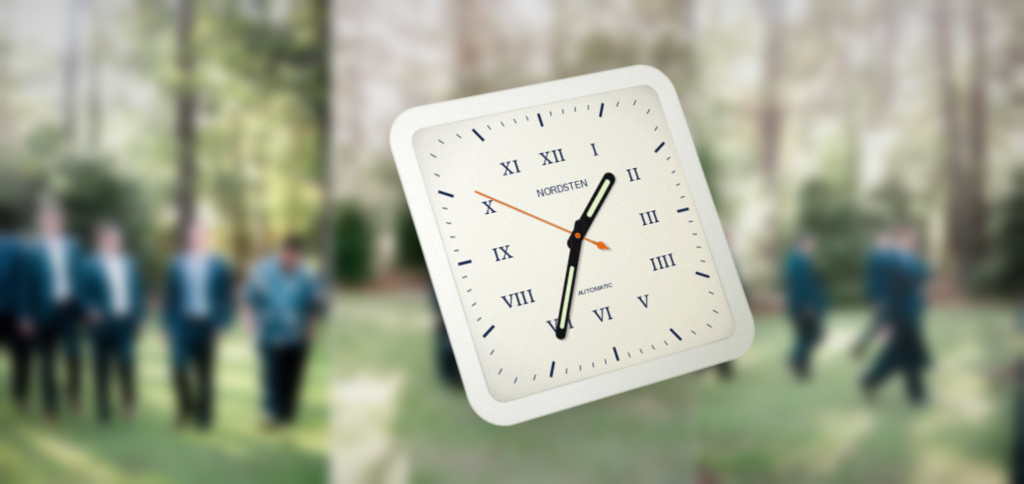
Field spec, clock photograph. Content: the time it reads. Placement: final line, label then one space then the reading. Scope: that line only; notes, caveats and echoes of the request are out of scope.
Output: 1:34:51
